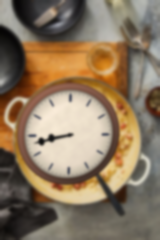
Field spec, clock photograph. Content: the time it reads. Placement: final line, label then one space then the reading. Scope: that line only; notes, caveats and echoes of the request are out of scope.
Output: 8:43
